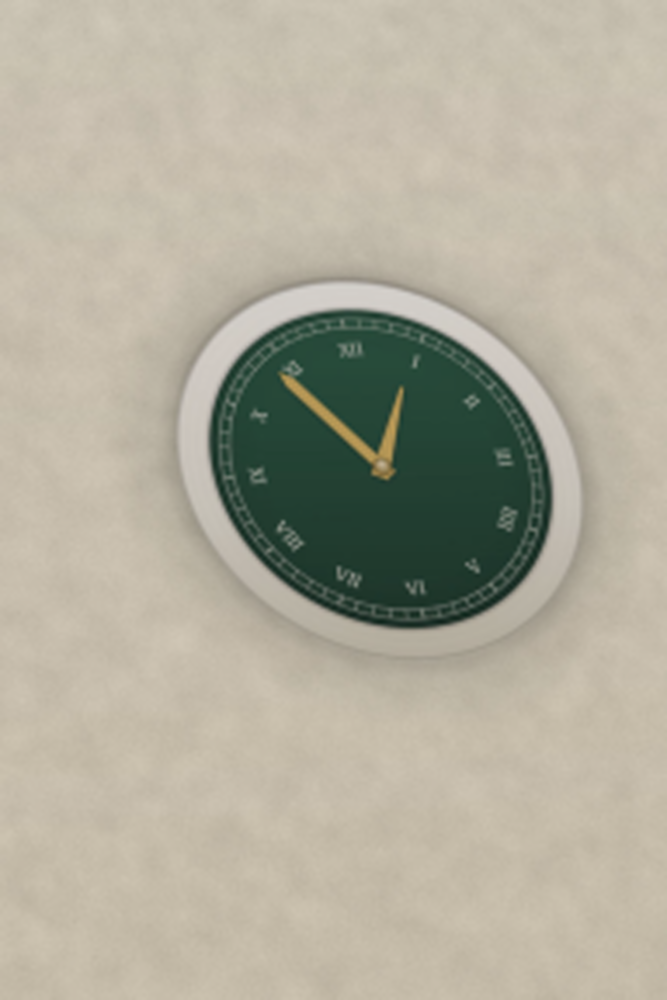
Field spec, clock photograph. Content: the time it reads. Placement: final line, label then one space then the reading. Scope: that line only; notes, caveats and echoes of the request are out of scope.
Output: 12:54
